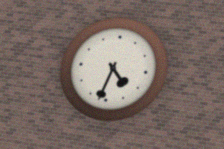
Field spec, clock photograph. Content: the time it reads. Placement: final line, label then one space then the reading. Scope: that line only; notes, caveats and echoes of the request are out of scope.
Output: 4:32
